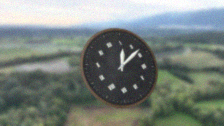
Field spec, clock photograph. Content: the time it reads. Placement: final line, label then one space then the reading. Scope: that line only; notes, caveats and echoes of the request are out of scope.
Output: 1:13
